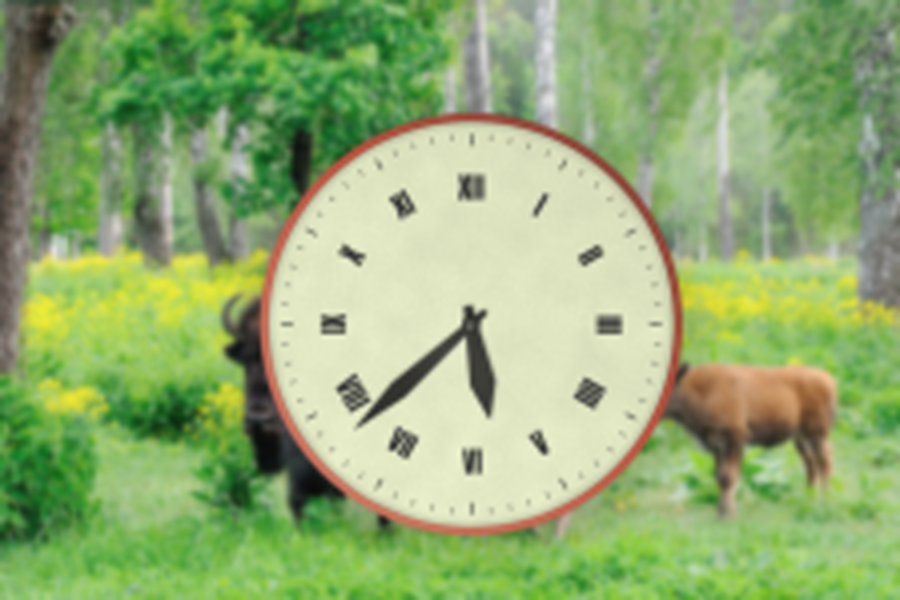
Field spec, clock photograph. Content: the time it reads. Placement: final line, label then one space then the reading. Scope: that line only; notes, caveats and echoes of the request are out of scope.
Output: 5:38
